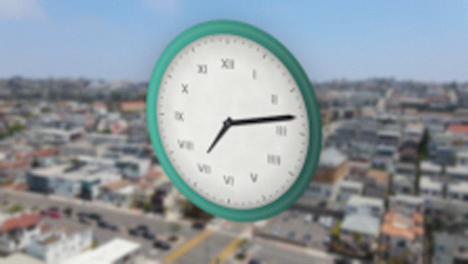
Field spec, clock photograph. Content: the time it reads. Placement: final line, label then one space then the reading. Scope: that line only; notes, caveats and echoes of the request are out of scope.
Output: 7:13
